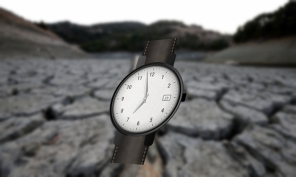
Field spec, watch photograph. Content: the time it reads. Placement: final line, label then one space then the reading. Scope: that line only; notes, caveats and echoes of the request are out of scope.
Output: 6:58
